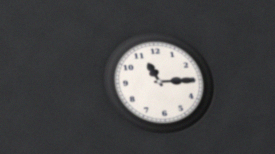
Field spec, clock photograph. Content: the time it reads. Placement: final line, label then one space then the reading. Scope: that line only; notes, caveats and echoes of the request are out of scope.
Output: 11:15
